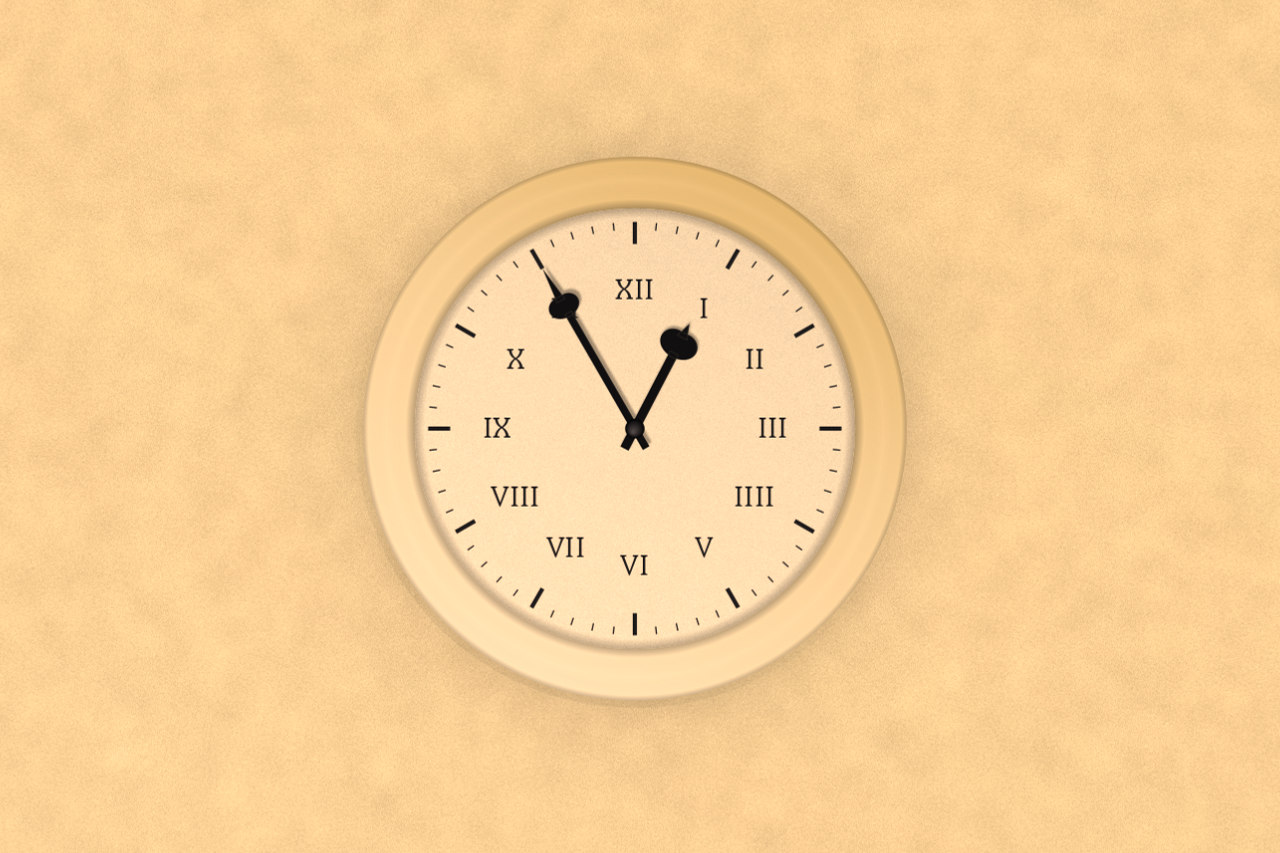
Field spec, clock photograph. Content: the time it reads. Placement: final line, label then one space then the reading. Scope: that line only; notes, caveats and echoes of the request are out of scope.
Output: 12:55
